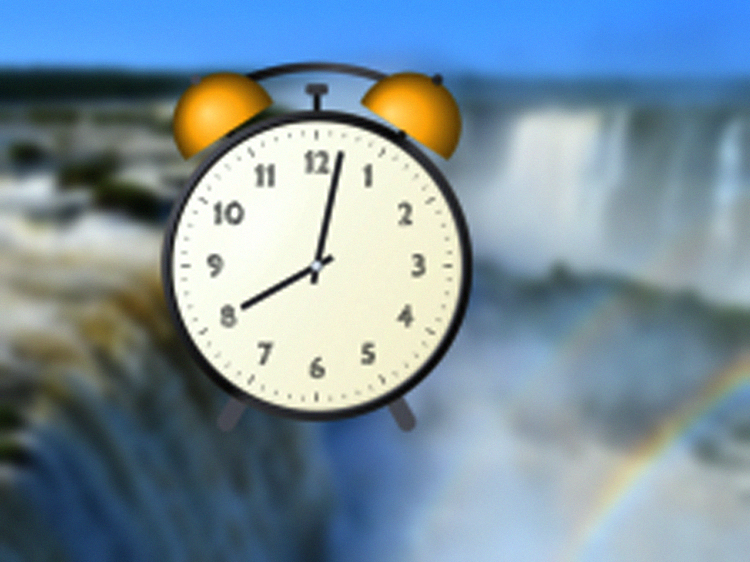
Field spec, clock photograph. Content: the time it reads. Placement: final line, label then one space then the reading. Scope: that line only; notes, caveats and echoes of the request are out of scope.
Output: 8:02
